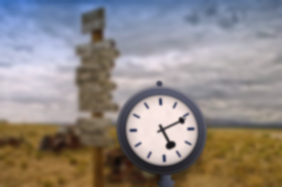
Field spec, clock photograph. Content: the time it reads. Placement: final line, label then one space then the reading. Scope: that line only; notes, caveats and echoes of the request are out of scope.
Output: 5:11
